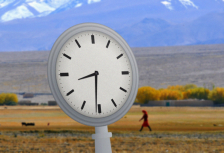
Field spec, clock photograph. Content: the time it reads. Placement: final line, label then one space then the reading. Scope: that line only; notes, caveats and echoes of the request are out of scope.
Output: 8:31
